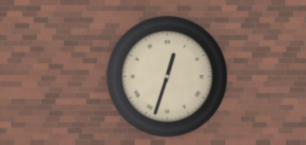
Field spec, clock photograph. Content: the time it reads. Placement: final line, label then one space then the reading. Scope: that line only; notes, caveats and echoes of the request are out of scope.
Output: 12:33
